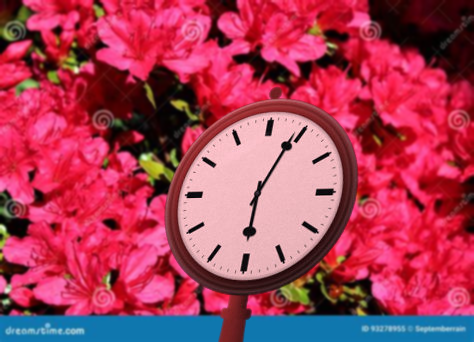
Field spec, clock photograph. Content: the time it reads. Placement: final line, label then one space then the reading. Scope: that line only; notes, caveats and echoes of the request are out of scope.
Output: 6:04
